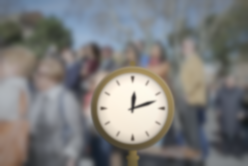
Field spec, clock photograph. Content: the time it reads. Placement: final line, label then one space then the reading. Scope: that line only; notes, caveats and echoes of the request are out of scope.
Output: 12:12
